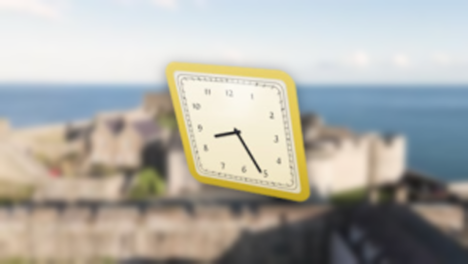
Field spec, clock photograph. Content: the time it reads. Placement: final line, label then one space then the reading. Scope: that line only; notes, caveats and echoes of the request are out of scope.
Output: 8:26
